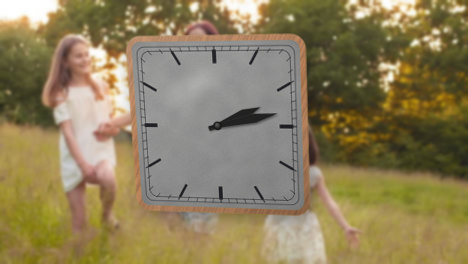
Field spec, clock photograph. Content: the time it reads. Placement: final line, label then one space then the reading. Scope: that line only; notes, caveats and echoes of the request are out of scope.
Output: 2:13
